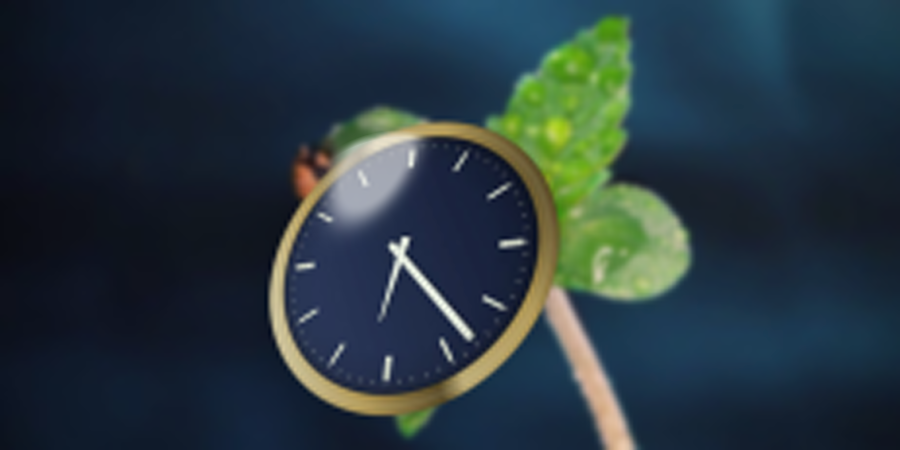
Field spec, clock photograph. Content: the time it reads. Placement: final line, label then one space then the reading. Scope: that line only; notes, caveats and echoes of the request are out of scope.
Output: 6:23
